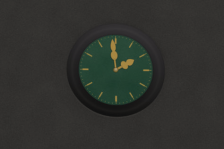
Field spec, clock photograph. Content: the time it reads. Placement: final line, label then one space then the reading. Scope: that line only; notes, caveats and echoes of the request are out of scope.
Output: 1:59
